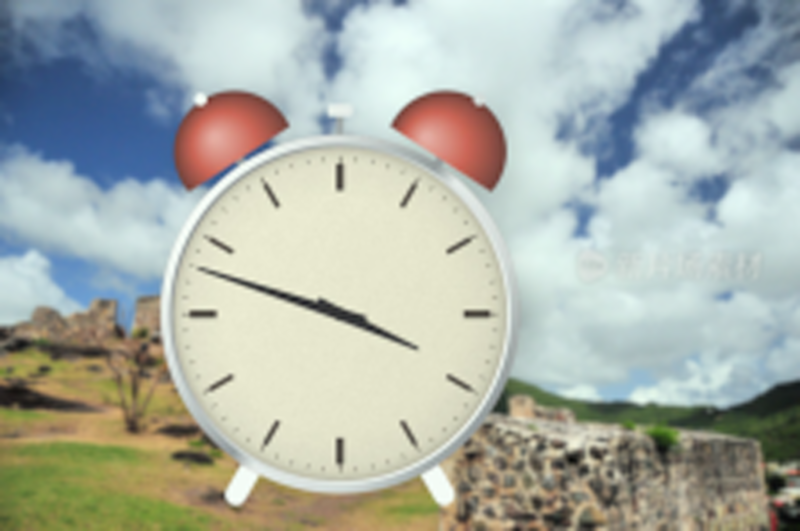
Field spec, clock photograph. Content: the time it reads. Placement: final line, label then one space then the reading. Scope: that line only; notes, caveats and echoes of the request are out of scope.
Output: 3:48
